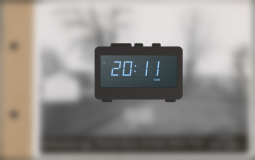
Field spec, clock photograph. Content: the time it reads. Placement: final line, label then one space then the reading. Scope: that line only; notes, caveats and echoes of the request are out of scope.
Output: 20:11
